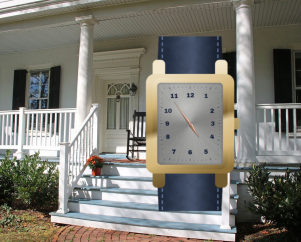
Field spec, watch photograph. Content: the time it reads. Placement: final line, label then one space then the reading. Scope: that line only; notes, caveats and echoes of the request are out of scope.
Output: 4:54
